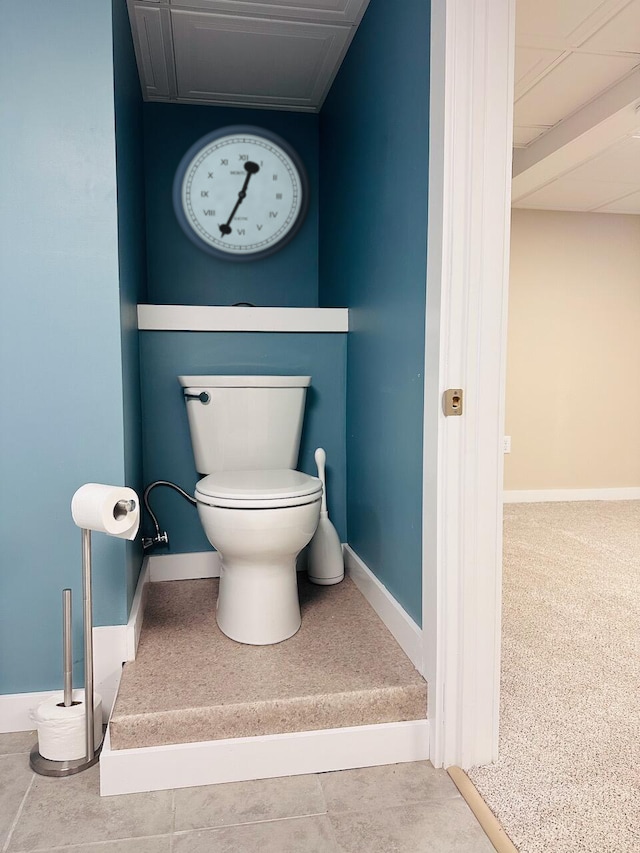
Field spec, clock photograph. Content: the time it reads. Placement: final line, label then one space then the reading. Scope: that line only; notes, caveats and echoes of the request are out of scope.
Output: 12:34
